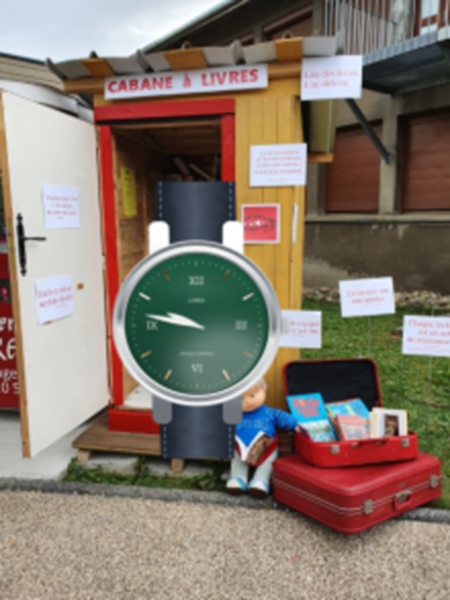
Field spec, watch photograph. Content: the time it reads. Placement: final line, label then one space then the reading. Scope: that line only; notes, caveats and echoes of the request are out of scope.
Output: 9:47
